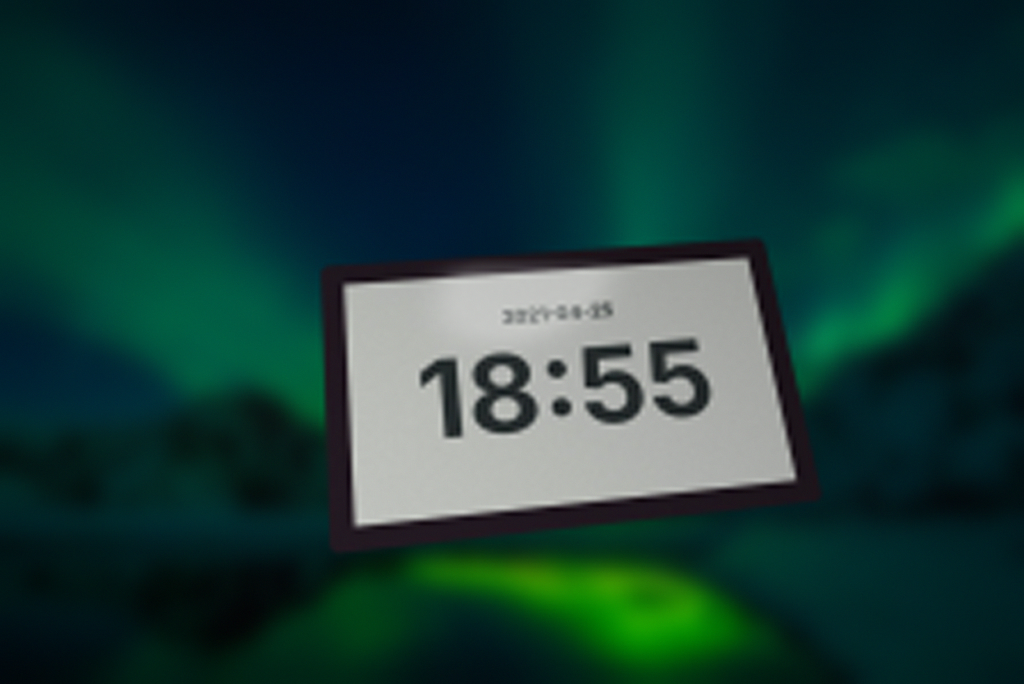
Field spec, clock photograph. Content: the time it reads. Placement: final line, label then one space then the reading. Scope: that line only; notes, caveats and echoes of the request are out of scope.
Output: 18:55
